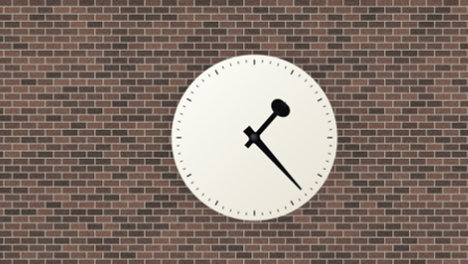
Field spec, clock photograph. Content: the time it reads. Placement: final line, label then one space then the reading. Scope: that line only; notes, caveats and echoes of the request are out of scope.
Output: 1:23
